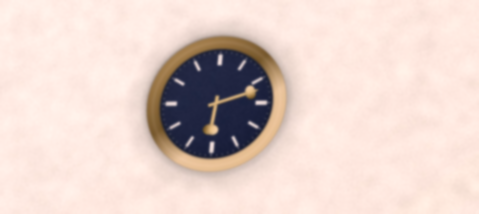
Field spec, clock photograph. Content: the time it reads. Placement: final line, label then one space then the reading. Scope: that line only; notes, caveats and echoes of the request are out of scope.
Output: 6:12
